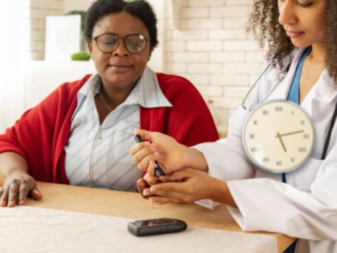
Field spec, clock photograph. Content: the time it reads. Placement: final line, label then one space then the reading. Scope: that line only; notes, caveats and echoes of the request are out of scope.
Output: 5:13
